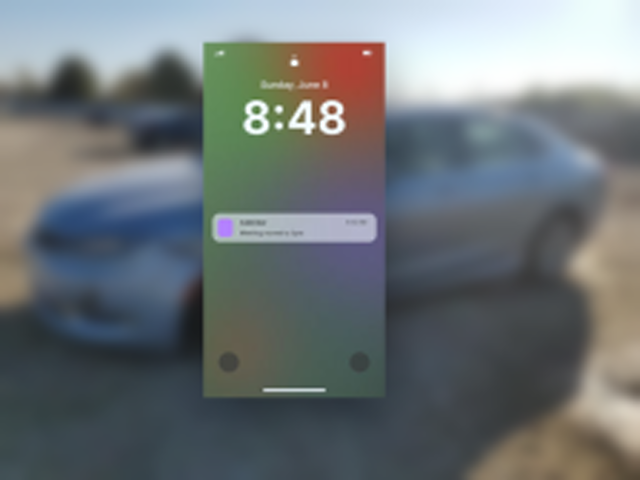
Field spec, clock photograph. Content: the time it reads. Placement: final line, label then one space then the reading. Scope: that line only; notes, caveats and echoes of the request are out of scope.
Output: 8:48
